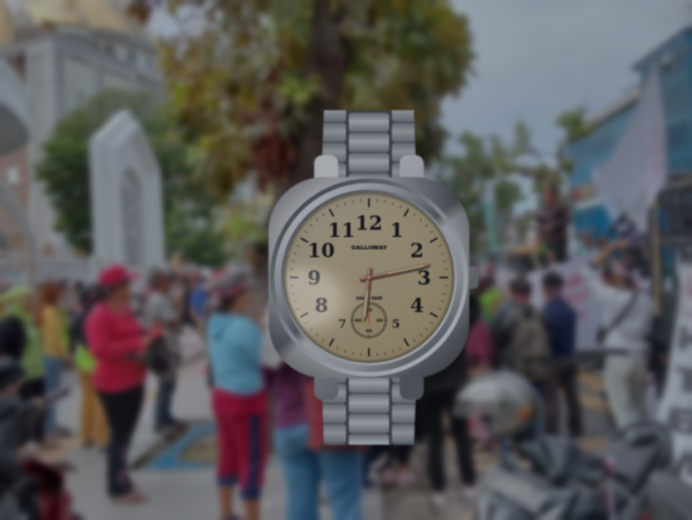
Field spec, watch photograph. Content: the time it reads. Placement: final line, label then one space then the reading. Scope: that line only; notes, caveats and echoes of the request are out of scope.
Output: 6:13
